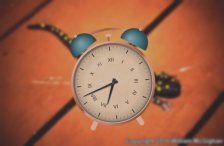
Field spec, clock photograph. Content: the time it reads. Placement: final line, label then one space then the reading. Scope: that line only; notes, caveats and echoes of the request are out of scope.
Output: 6:42
